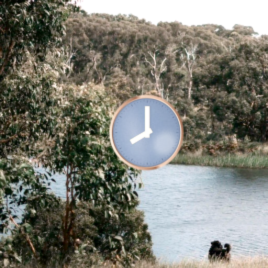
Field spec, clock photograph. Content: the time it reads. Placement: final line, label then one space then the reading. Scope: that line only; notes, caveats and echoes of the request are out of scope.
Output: 8:00
